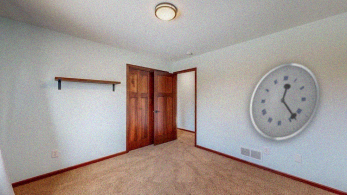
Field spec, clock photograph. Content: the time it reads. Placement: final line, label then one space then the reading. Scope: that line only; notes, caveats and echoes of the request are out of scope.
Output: 12:23
